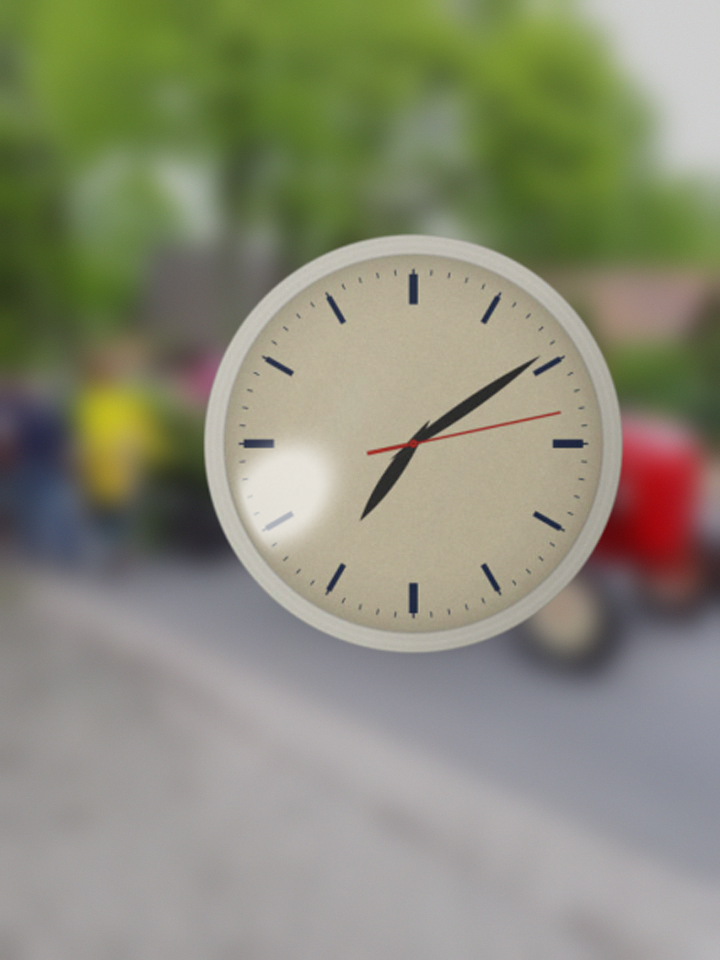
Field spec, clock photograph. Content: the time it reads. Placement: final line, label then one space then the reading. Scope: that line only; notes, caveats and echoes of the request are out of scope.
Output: 7:09:13
